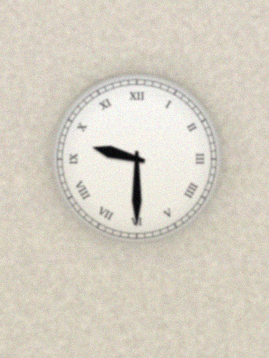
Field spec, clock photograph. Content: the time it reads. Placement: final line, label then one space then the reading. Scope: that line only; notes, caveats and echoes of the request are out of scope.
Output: 9:30
